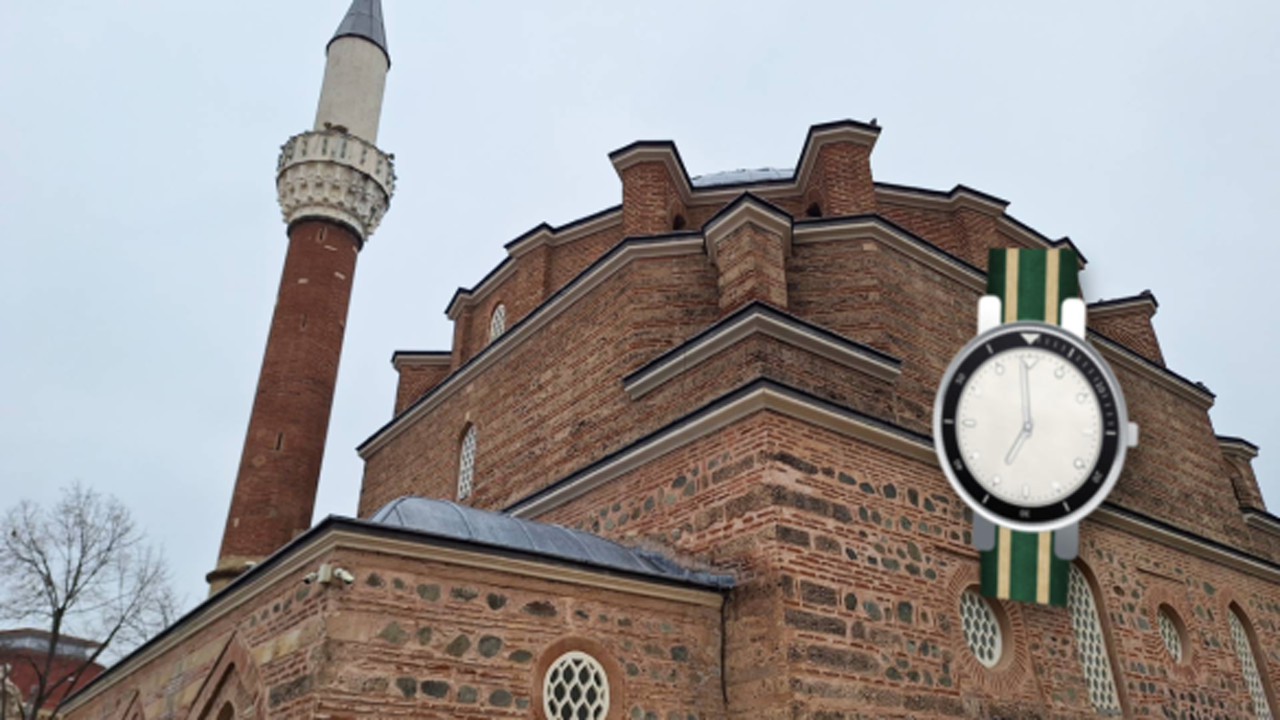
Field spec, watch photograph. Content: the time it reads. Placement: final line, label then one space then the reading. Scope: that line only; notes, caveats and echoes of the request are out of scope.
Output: 6:59
